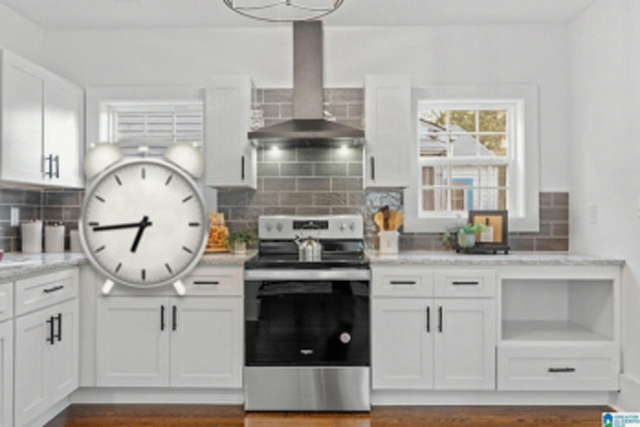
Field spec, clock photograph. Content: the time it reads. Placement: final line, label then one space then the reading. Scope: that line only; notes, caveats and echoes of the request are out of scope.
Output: 6:44
